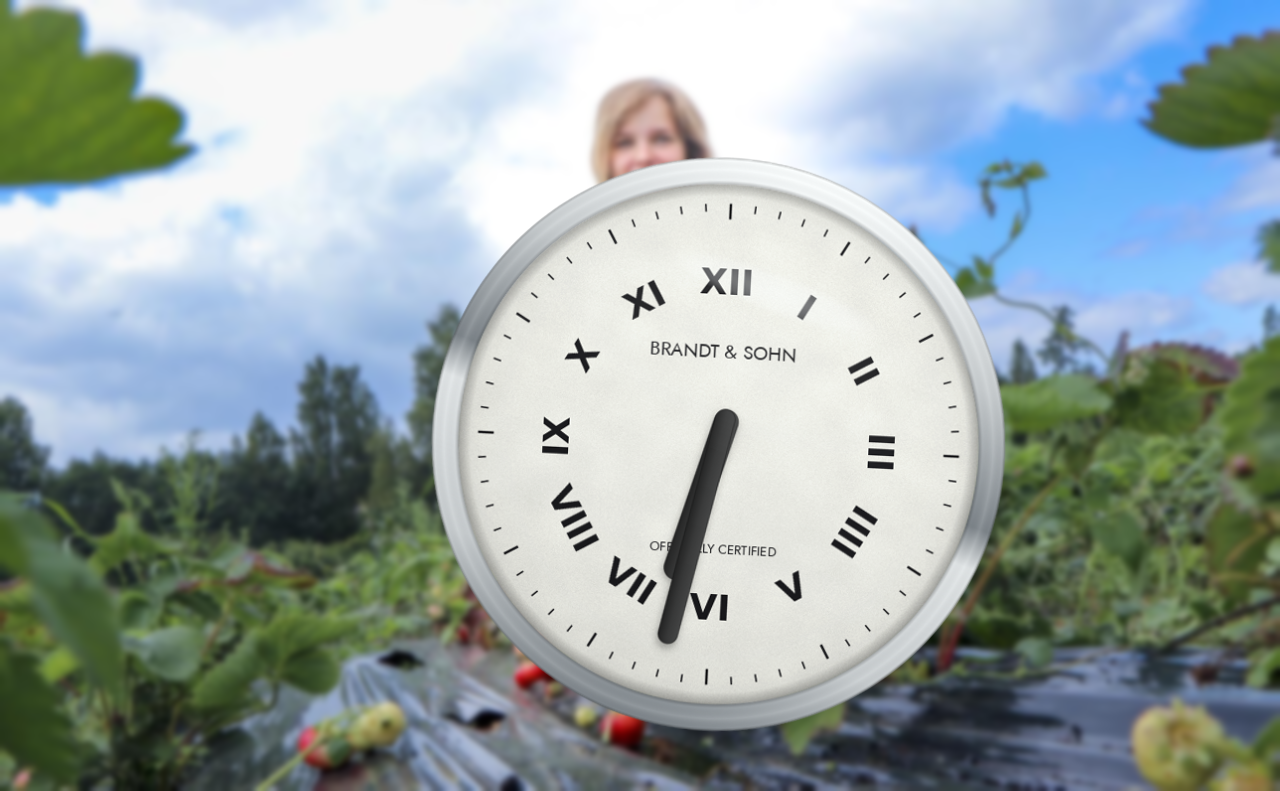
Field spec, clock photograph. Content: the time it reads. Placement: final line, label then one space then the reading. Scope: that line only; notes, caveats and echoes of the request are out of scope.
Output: 6:32
